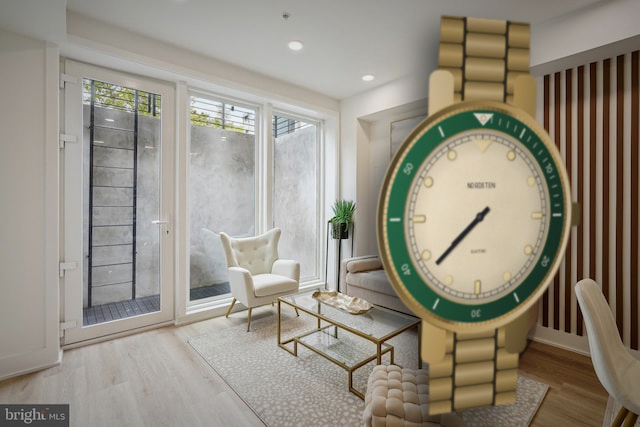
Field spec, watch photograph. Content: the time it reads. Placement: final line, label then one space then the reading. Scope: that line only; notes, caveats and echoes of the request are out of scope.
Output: 7:38
